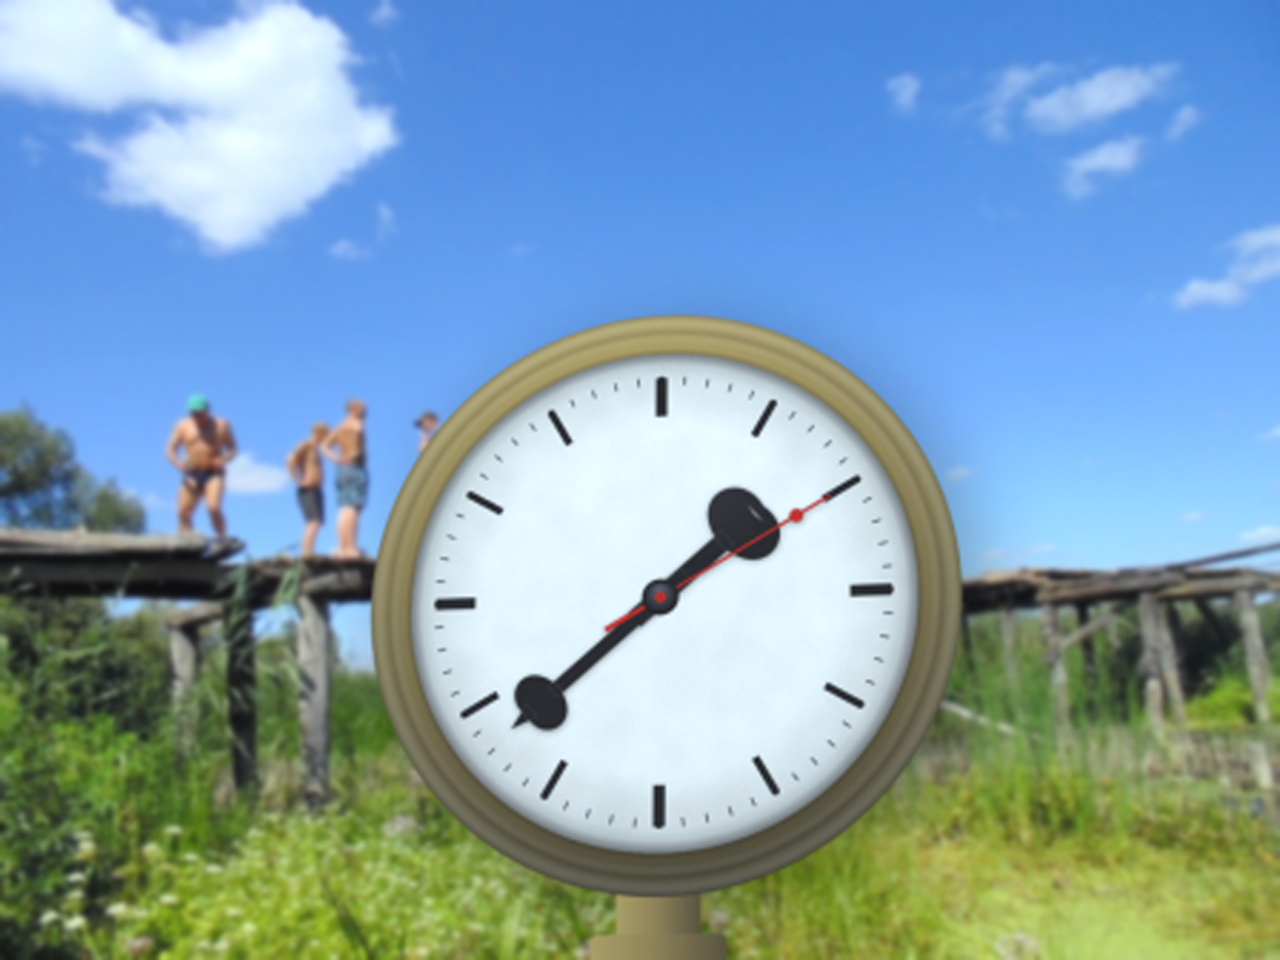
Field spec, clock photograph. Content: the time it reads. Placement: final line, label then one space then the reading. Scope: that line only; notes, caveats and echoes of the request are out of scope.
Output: 1:38:10
